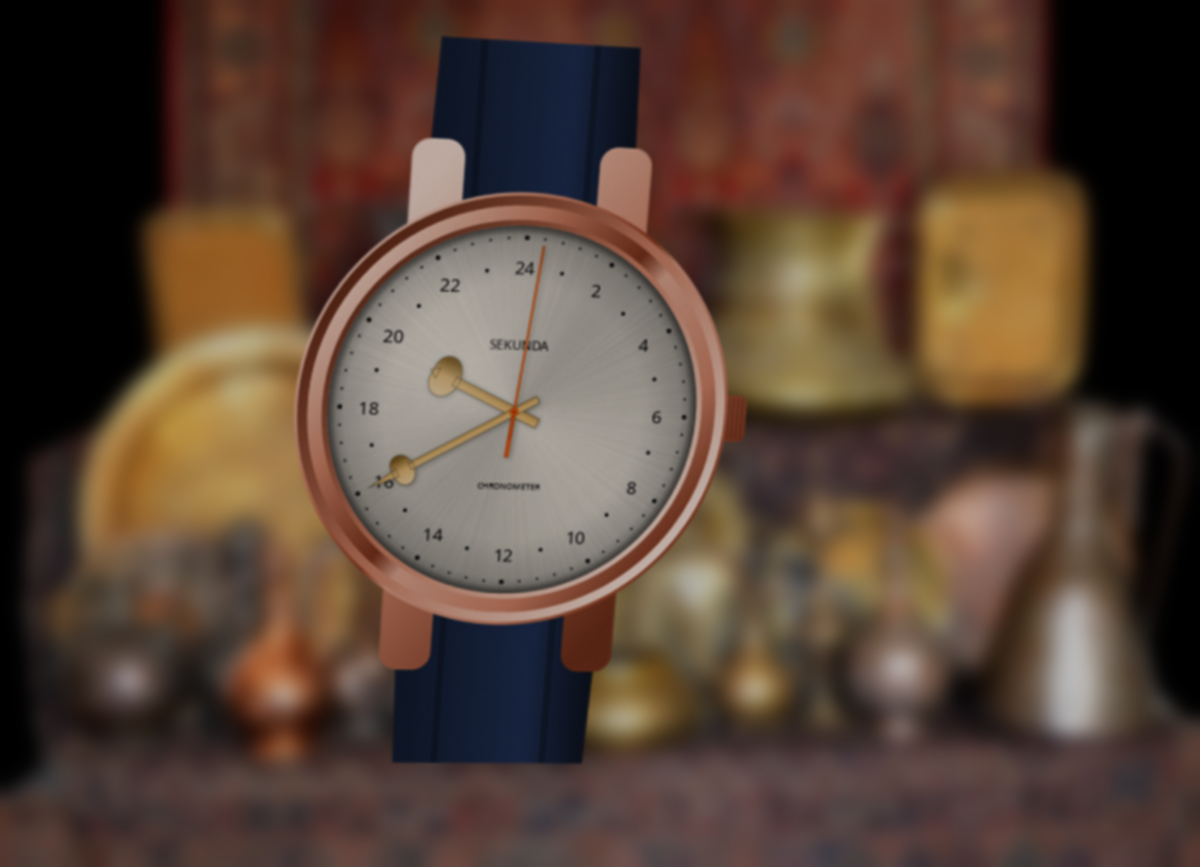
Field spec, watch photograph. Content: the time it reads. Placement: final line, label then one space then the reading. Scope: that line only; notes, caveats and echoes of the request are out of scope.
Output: 19:40:01
